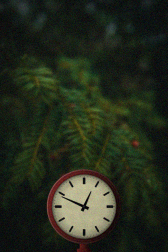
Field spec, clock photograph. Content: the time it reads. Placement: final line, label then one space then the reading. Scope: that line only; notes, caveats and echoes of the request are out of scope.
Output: 12:49
